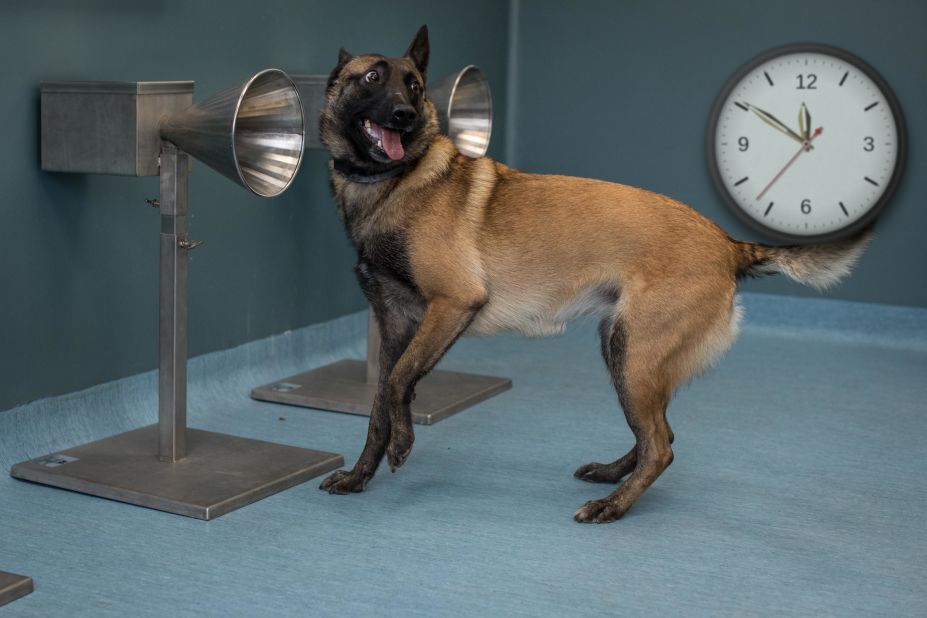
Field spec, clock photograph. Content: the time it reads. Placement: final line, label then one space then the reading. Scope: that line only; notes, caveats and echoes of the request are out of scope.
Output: 11:50:37
